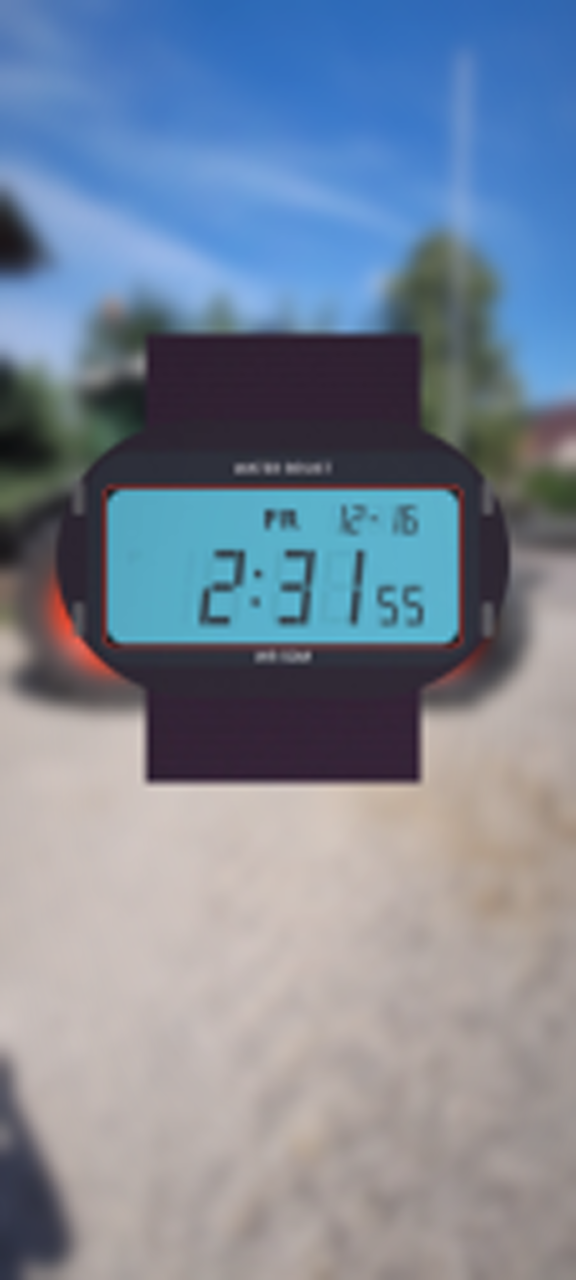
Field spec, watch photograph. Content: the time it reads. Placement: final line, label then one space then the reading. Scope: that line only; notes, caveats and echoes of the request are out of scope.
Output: 2:31:55
